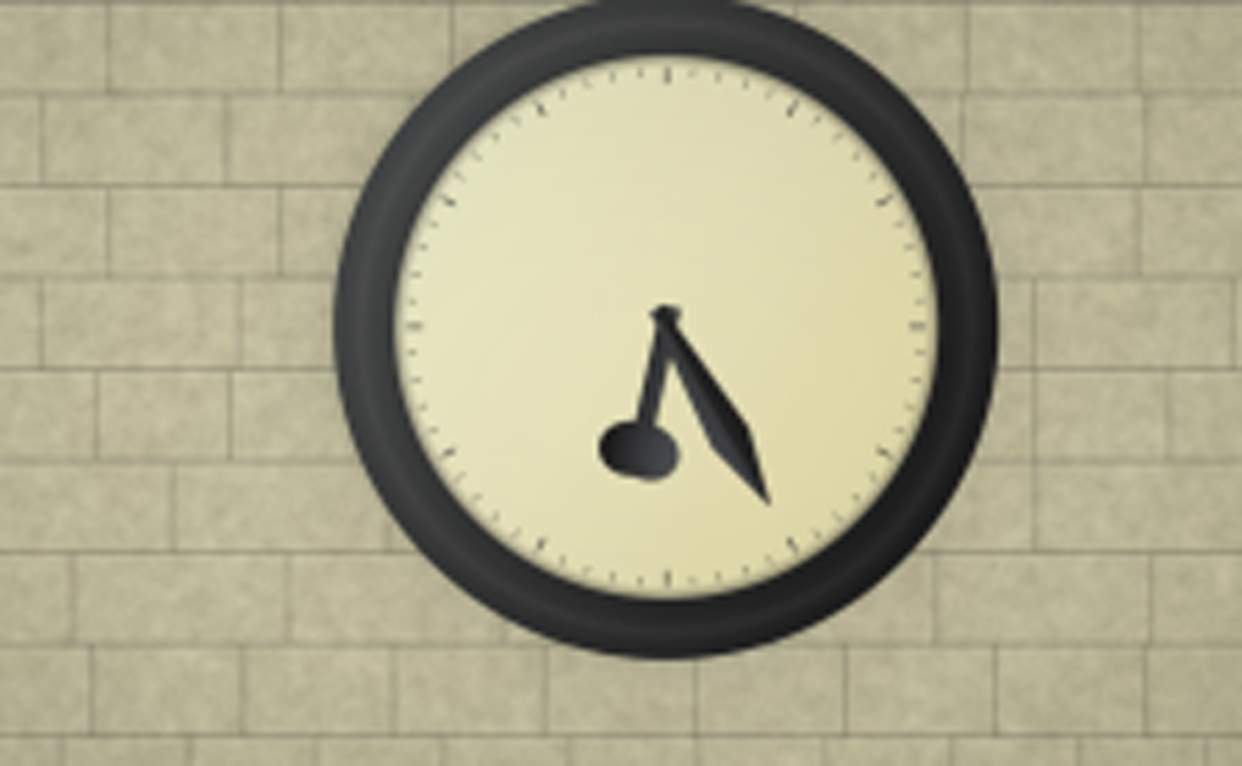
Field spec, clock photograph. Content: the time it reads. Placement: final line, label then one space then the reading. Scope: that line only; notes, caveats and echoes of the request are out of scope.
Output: 6:25
